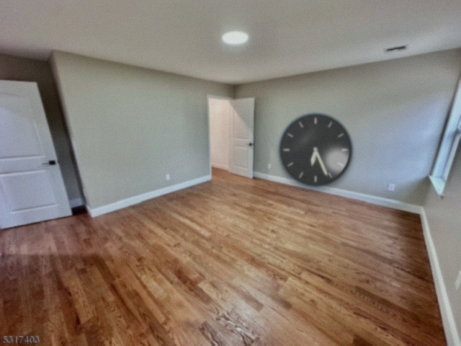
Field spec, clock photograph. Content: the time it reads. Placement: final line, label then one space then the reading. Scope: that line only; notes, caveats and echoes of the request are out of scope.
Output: 6:26
